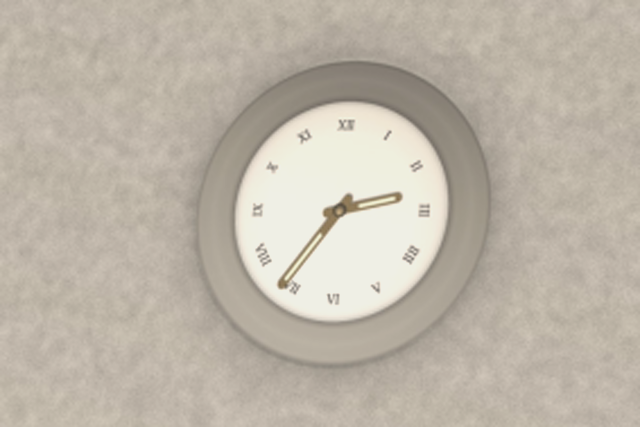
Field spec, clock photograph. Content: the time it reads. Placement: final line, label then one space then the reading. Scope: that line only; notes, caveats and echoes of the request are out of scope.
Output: 2:36
